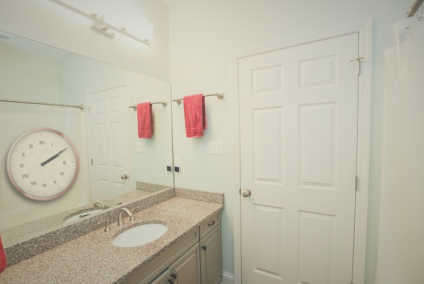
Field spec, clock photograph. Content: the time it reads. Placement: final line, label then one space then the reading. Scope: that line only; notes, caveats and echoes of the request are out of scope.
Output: 2:10
